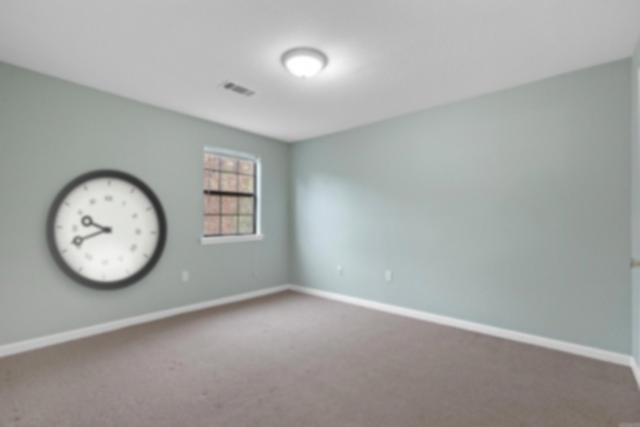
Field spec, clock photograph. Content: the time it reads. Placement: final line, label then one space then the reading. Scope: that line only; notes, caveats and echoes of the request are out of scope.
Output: 9:41
